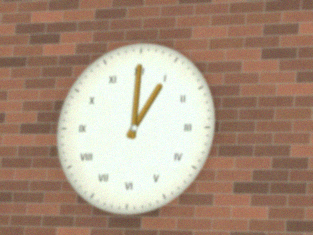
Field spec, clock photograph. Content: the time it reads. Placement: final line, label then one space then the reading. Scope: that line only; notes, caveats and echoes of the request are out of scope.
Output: 1:00
